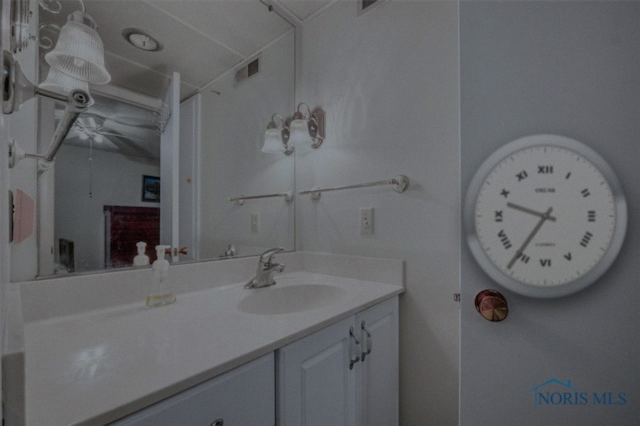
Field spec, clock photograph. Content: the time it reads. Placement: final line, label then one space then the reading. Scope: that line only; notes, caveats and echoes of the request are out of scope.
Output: 9:36
